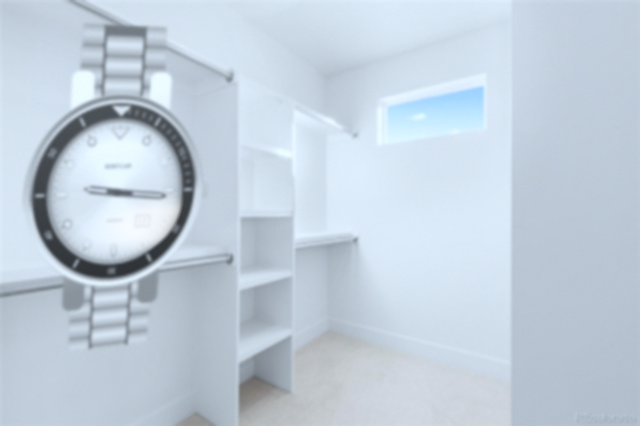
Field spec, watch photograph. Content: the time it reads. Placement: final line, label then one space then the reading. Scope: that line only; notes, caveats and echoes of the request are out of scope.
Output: 9:16
